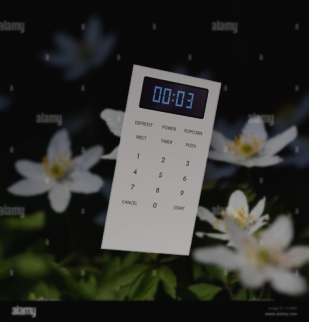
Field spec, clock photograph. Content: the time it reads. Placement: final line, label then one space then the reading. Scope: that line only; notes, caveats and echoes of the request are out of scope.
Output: 0:03
